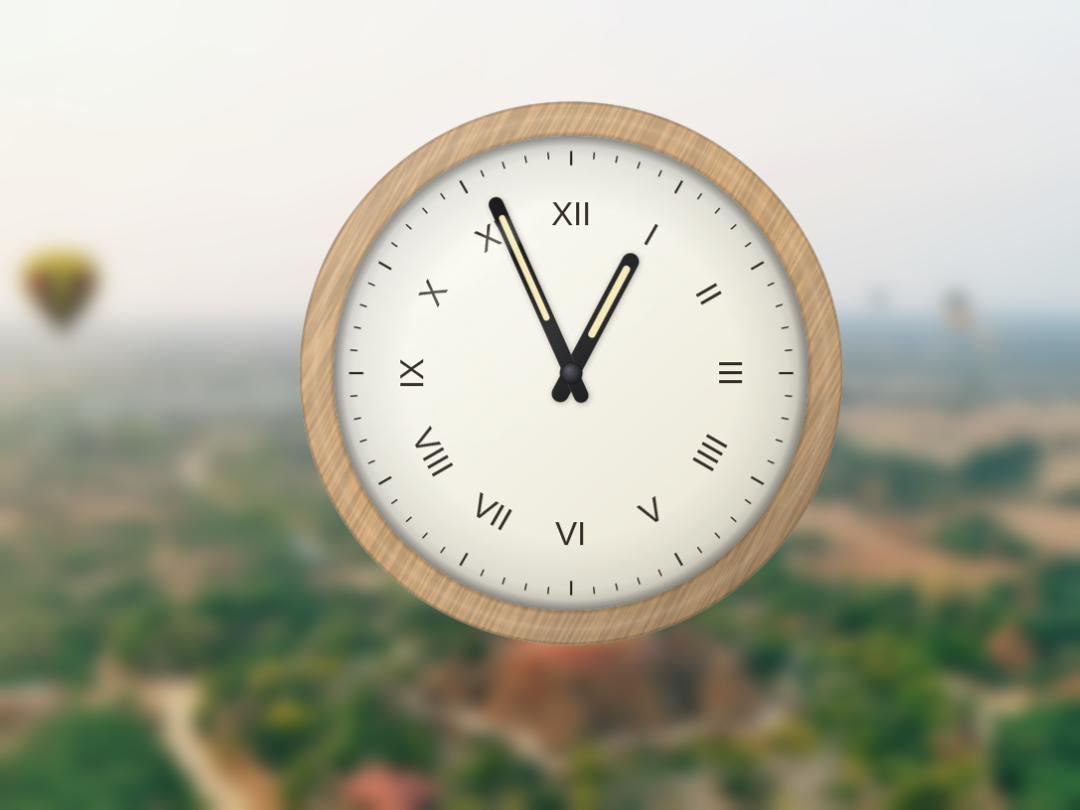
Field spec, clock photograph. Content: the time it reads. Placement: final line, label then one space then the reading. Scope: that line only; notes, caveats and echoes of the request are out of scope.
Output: 12:56
